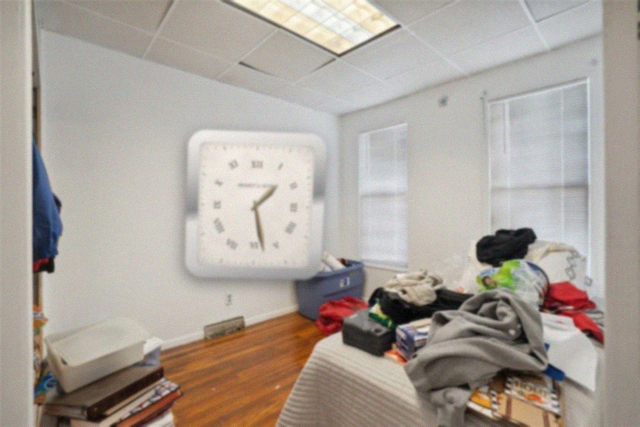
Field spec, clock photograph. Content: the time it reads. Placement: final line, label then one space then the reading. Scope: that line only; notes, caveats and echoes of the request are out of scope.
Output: 1:28
